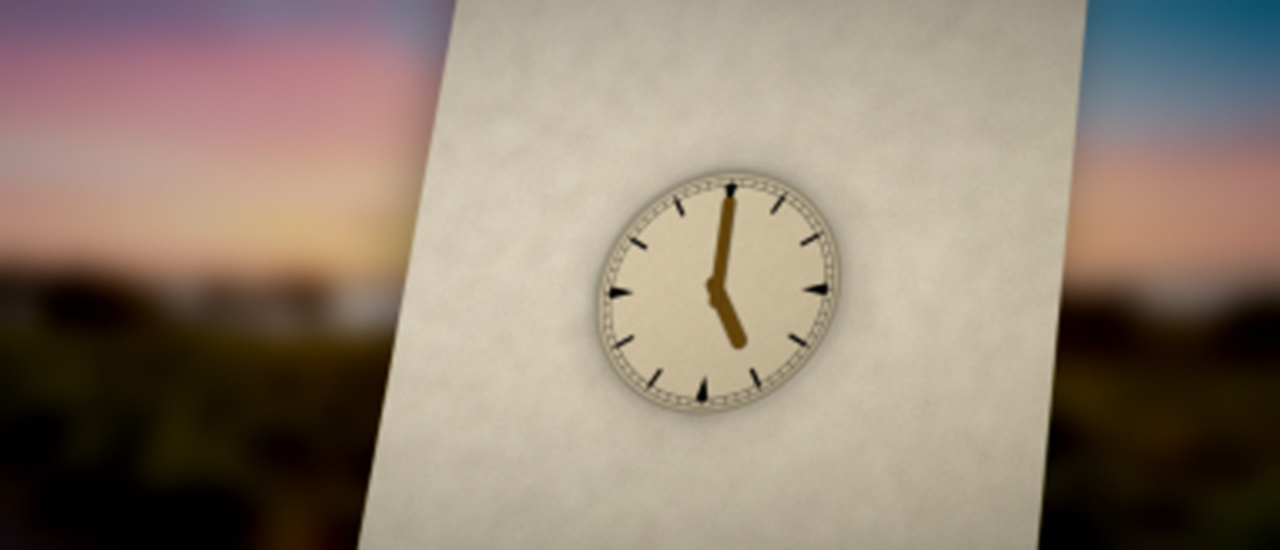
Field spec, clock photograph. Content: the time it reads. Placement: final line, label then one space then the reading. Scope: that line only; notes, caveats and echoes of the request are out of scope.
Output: 5:00
